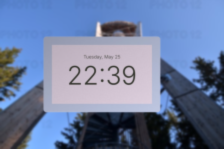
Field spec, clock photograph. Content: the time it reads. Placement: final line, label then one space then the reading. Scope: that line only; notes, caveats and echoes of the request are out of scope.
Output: 22:39
